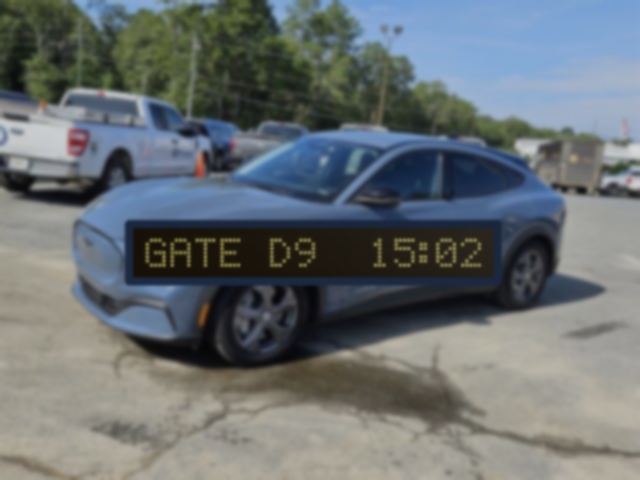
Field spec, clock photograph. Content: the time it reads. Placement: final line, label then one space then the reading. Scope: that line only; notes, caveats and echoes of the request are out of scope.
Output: 15:02
